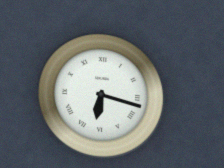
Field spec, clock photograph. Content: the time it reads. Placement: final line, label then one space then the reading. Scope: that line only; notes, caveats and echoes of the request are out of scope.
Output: 6:17
